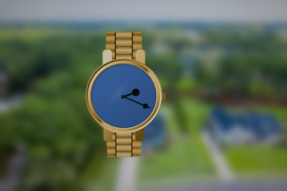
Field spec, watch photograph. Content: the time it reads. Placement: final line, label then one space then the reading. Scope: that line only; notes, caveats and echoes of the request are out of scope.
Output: 2:19
